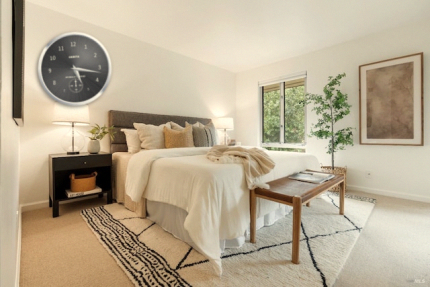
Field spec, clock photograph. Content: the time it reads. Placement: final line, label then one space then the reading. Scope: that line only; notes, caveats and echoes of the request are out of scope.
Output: 5:17
